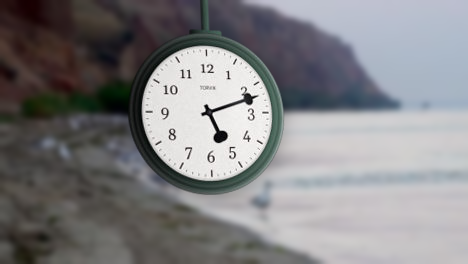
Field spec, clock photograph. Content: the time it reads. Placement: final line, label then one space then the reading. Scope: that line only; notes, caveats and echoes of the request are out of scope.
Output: 5:12
